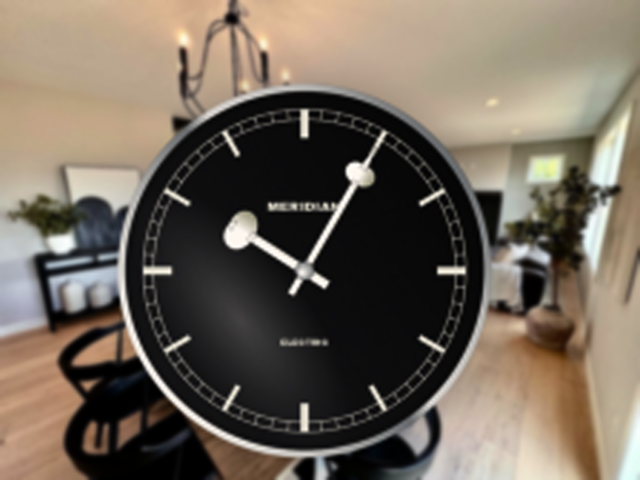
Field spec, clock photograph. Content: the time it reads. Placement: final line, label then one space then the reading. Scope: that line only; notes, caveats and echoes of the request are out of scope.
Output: 10:05
